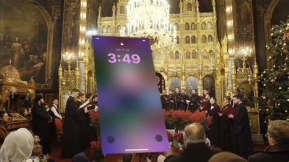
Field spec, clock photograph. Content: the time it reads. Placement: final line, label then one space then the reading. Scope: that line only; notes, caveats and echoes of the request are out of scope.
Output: 3:49
